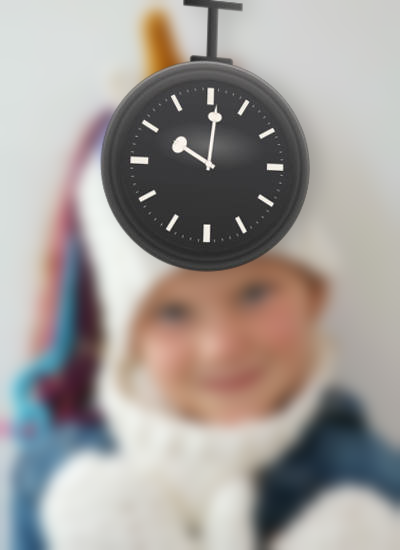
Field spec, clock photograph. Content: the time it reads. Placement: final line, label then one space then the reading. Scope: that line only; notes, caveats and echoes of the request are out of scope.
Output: 10:01
